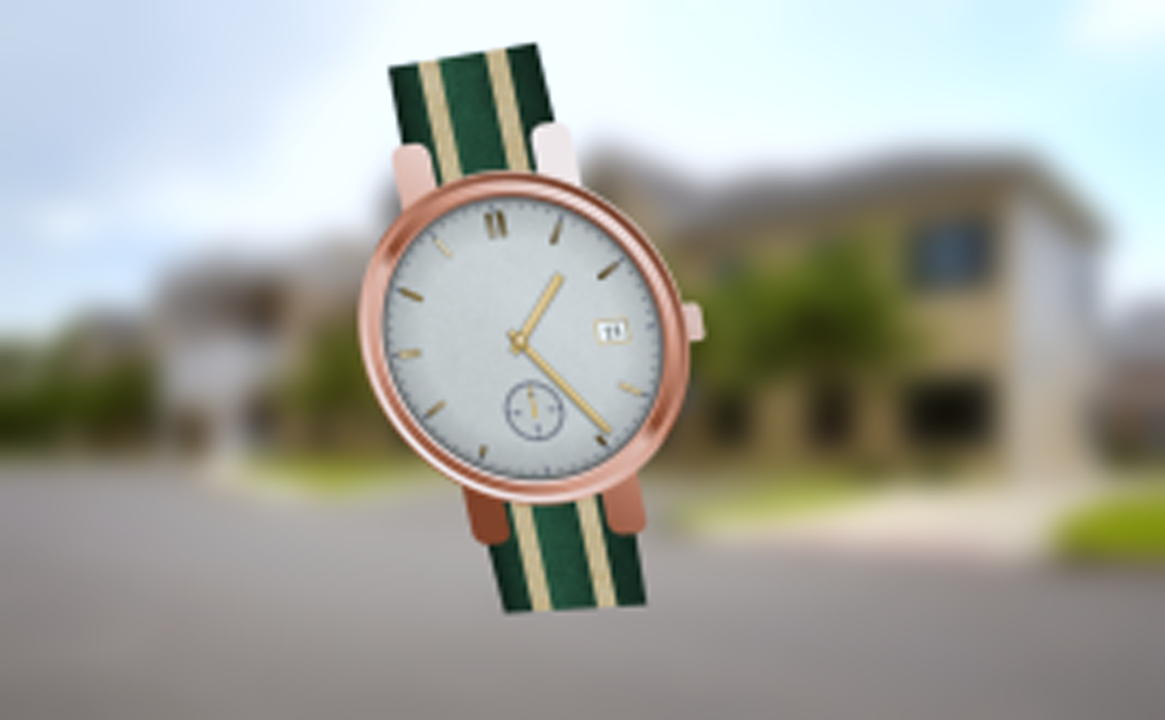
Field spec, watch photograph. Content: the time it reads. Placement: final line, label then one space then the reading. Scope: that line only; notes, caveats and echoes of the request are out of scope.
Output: 1:24
